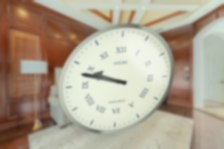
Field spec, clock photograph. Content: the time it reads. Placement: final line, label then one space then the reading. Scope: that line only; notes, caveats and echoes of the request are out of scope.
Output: 9:48
